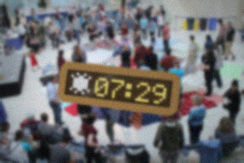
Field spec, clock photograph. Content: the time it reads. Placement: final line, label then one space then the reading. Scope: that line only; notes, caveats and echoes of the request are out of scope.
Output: 7:29
